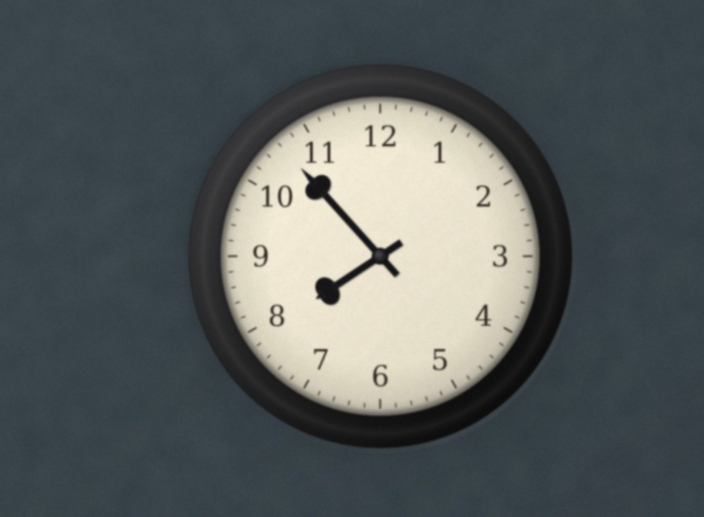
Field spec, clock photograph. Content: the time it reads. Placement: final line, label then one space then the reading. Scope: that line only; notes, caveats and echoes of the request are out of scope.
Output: 7:53
